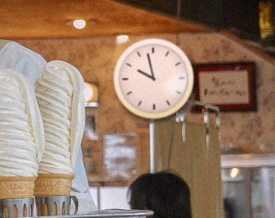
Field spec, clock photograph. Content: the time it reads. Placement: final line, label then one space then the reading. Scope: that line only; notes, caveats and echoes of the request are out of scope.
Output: 9:58
